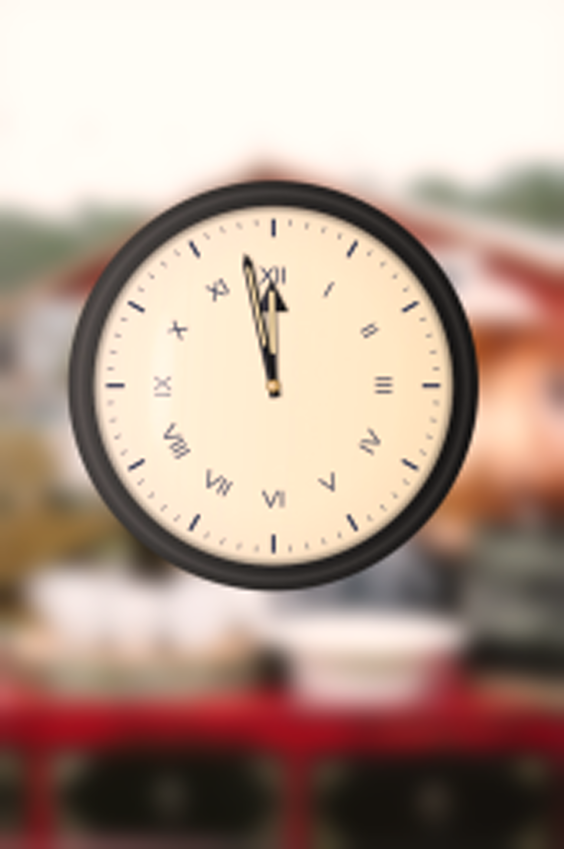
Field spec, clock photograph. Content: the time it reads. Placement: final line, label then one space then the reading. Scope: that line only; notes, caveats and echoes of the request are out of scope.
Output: 11:58
